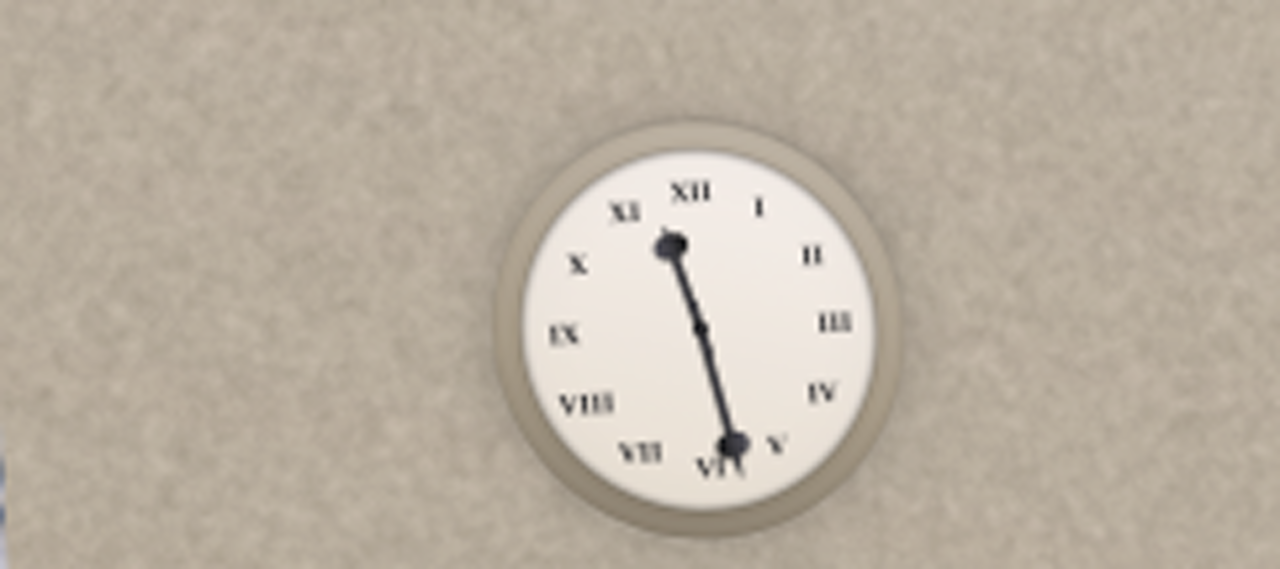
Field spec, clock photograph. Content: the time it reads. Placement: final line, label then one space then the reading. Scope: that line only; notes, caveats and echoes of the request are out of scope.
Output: 11:28
